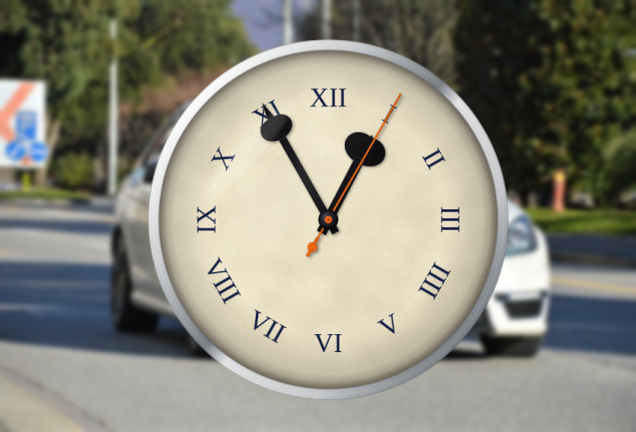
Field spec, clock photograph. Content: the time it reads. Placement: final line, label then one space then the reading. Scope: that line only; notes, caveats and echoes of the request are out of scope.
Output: 12:55:05
